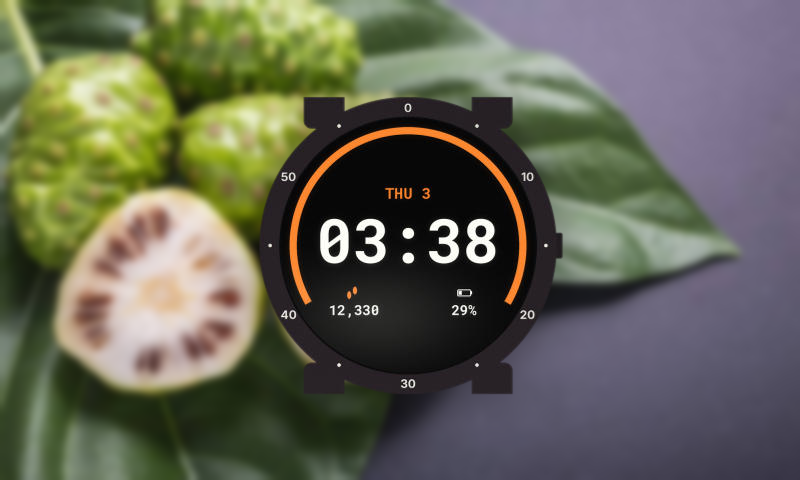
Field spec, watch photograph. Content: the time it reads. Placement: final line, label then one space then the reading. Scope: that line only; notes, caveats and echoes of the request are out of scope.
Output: 3:38
